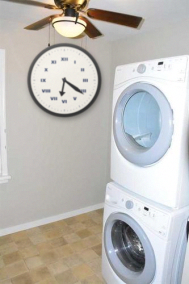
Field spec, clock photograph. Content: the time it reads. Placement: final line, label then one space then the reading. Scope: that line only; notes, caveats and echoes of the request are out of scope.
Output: 6:21
